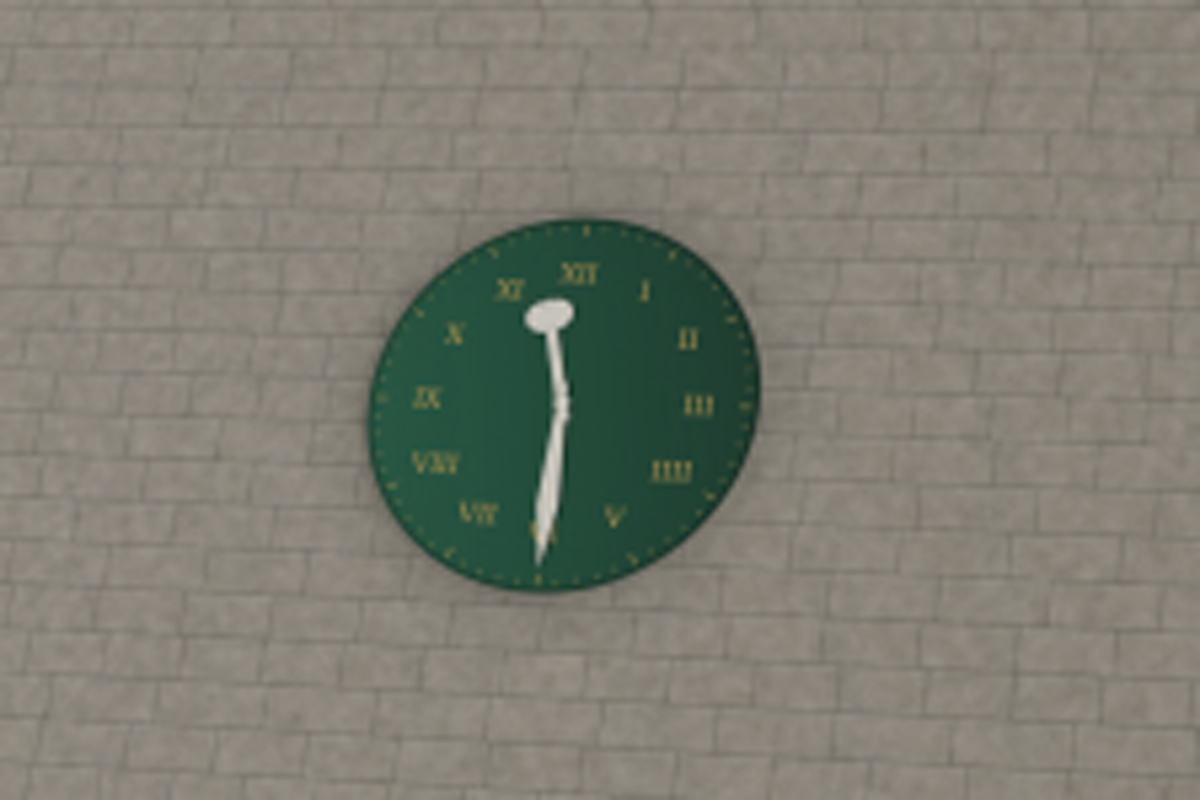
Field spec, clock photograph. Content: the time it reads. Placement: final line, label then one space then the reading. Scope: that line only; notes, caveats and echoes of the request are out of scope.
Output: 11:30
